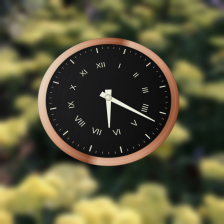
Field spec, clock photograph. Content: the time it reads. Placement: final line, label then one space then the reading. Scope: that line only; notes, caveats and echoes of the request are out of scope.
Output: 6:22
